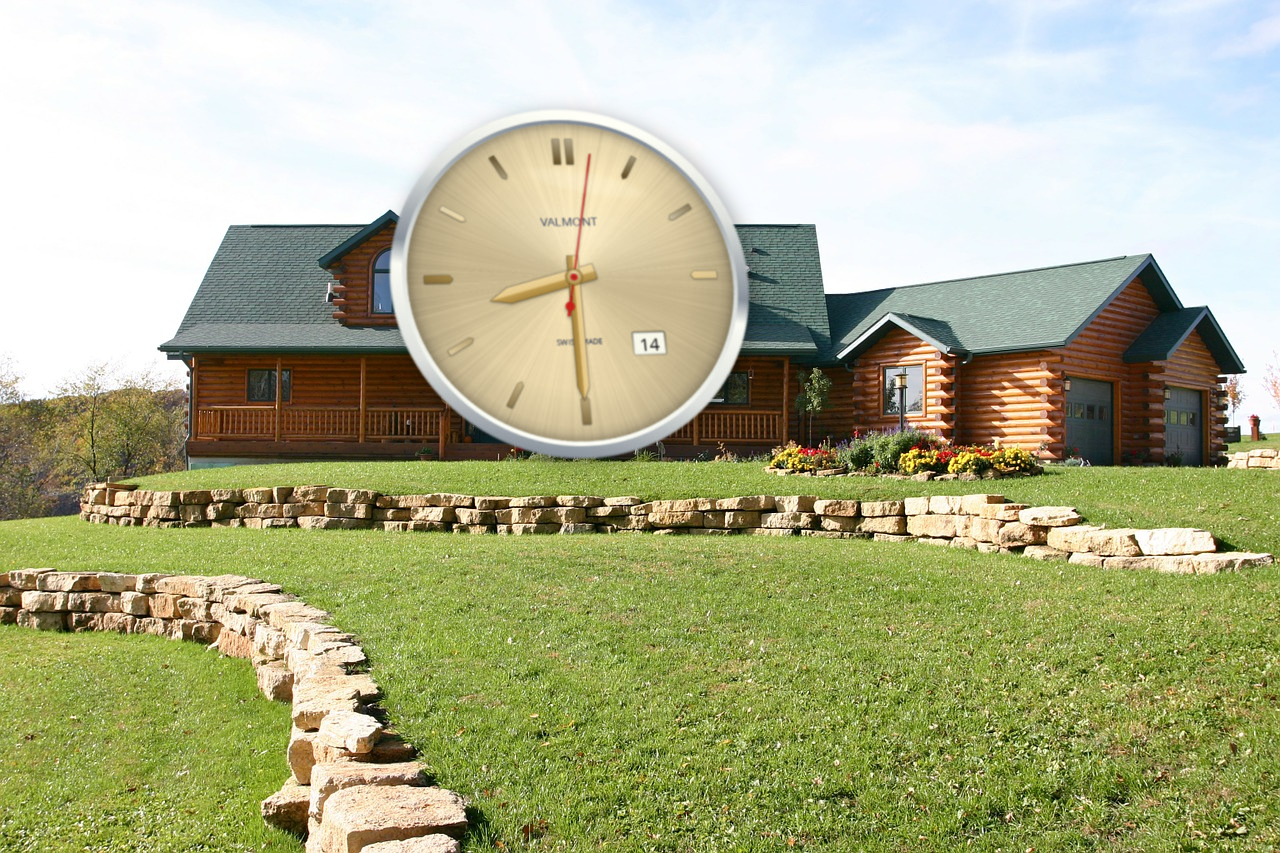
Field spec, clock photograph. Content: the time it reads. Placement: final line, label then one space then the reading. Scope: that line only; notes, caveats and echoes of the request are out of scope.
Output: 8:30:02
